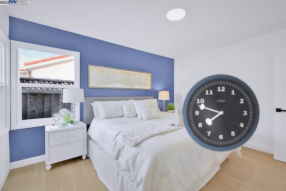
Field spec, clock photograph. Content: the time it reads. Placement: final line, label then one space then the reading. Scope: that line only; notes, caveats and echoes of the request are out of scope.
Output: 7:48
